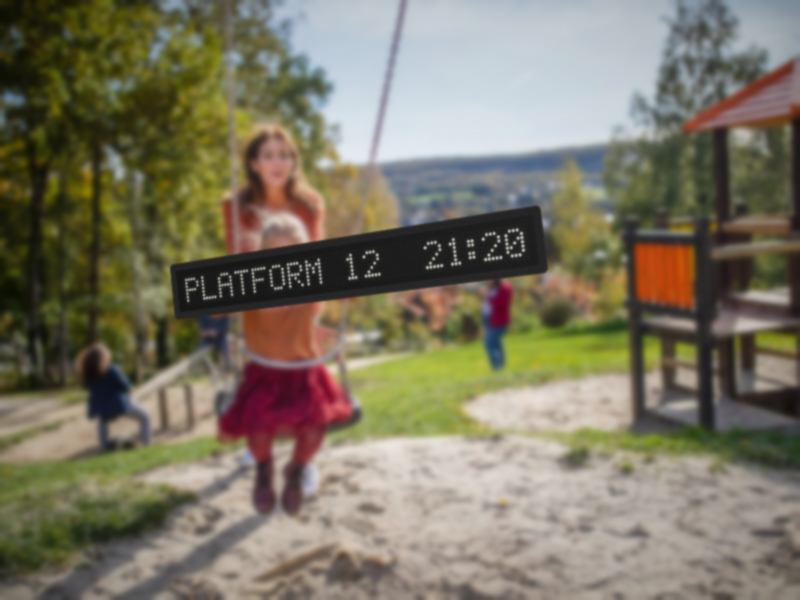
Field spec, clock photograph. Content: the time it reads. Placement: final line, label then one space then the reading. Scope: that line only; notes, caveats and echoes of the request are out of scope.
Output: 21:20
